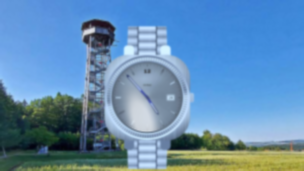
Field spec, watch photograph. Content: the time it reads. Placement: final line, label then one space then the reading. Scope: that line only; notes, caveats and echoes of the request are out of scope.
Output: 4:53
